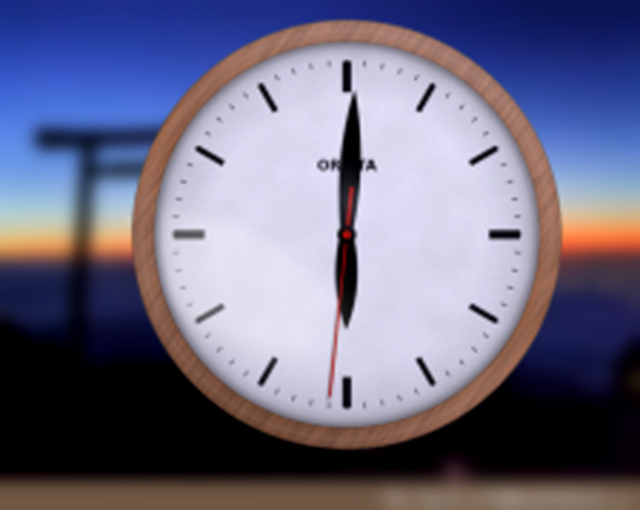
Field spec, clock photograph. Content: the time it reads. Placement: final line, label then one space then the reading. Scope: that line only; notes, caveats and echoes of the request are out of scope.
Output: 6:00:31
